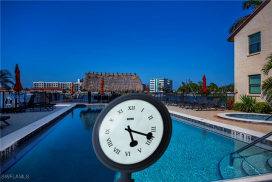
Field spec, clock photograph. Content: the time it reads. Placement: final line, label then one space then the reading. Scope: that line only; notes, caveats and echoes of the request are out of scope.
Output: 5:18
